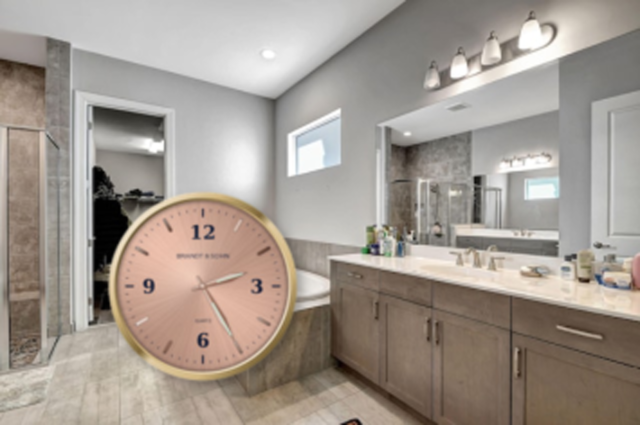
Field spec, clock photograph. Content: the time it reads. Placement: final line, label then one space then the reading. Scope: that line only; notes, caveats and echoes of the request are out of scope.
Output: 2:25
